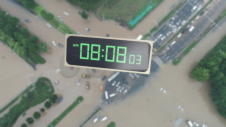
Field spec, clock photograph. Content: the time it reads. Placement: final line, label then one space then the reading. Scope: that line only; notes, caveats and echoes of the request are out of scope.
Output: 8:08:03
